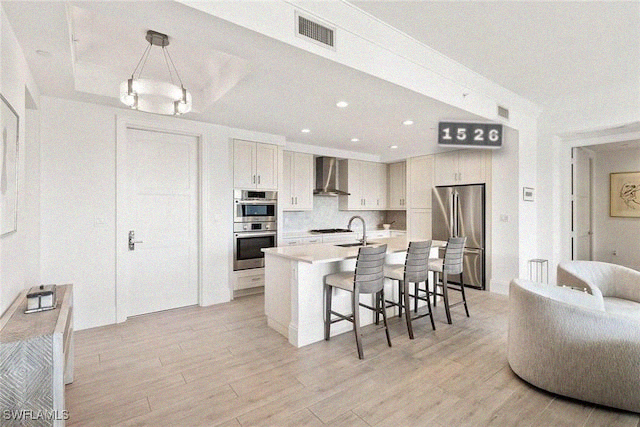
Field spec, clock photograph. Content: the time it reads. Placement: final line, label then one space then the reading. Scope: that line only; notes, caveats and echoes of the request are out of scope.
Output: 15:26
